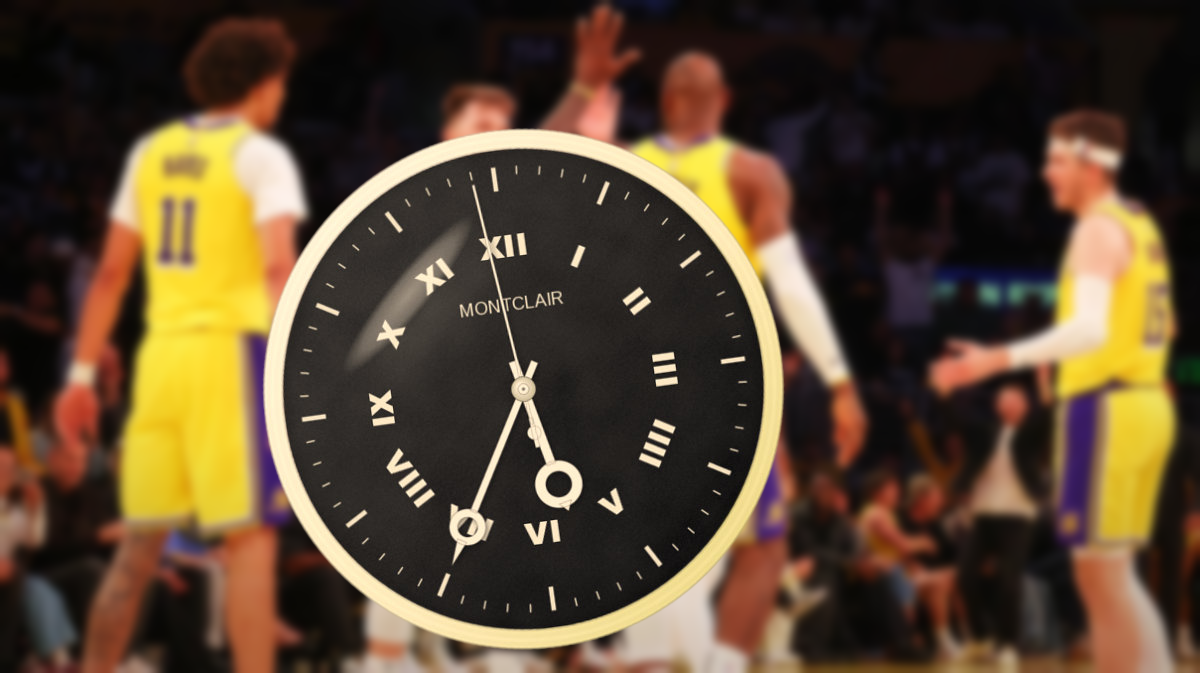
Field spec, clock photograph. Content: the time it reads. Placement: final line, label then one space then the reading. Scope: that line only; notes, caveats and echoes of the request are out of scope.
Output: 5:34:59
